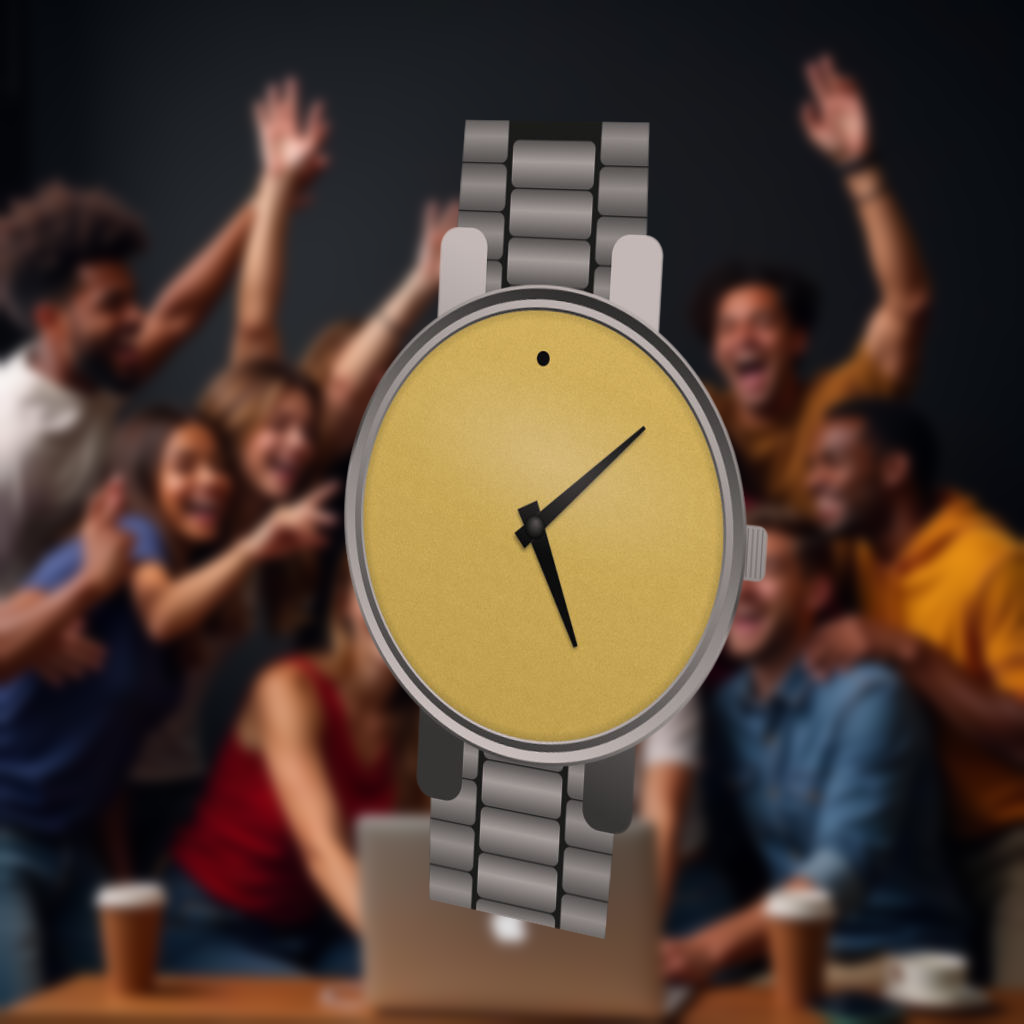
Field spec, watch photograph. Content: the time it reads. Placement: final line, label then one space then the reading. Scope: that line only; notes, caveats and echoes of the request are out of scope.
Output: 5:08
